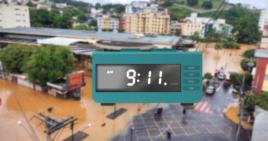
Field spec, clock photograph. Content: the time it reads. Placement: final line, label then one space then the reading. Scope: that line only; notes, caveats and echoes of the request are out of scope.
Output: 9:11
